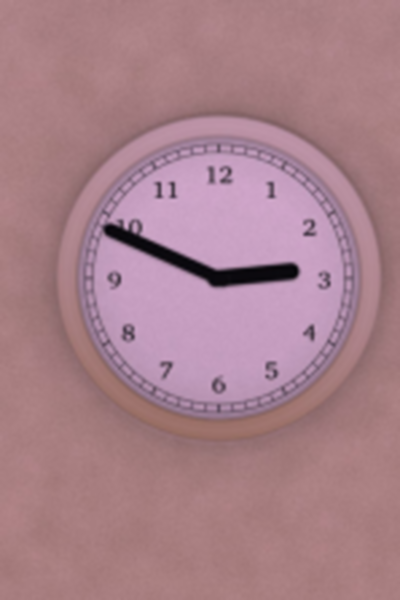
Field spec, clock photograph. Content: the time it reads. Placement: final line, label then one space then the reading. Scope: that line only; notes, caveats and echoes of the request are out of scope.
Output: 2:49
